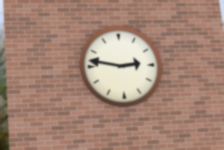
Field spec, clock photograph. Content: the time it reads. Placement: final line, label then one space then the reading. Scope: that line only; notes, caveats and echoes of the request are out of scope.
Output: 2:47
